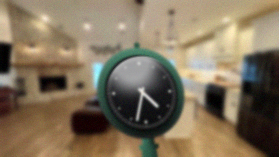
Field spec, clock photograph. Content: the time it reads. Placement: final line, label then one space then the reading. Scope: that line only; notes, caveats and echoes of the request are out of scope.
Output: 4:33
